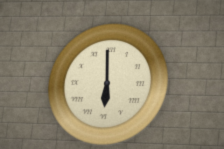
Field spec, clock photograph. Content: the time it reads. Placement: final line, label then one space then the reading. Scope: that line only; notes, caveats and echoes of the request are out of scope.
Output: 5:59
